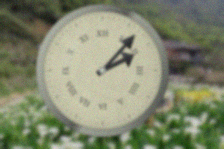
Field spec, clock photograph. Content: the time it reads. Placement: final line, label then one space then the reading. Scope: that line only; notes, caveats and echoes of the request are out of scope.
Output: 2:07
